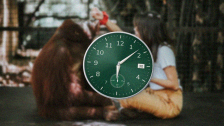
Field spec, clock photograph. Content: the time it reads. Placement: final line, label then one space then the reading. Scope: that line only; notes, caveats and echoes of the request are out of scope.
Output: 6:08
